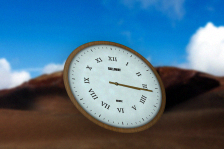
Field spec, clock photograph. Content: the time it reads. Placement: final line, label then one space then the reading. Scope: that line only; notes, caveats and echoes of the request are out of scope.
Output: 3:16
